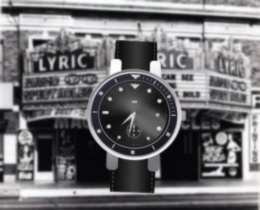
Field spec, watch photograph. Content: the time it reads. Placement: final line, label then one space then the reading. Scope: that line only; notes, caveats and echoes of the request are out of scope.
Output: 7:32
